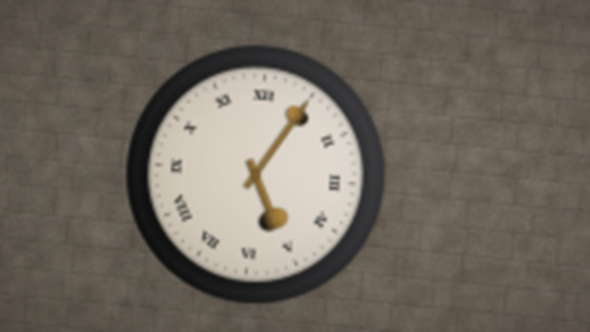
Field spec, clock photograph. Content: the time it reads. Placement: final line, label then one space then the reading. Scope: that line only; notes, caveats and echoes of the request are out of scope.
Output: 5:05
